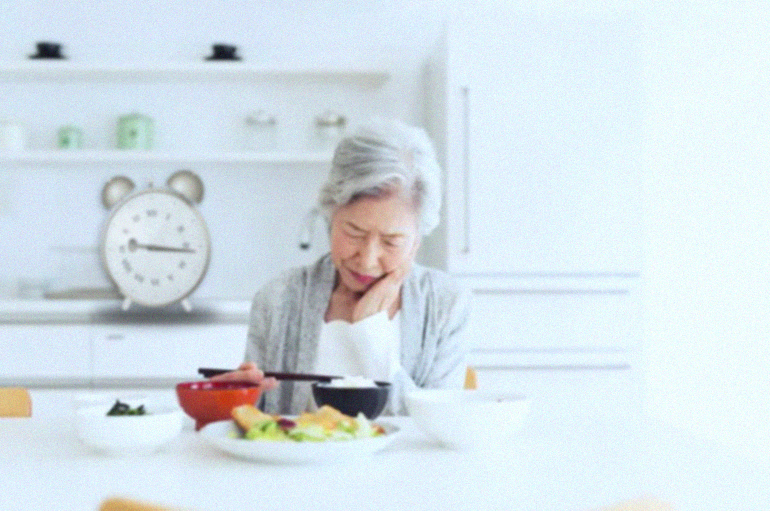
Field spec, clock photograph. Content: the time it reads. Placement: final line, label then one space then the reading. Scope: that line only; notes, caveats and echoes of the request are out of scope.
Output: 9:16
